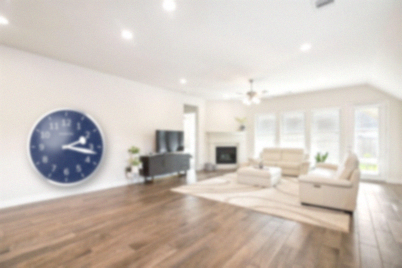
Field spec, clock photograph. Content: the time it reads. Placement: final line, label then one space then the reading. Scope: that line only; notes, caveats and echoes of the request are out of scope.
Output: 2:17
